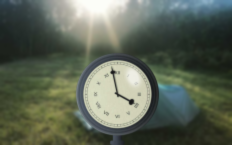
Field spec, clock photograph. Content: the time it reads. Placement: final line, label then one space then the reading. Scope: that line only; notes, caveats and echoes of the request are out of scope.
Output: 3:58
